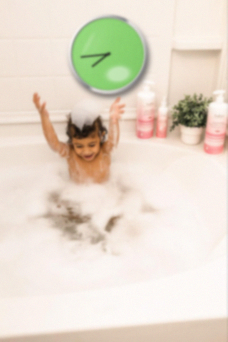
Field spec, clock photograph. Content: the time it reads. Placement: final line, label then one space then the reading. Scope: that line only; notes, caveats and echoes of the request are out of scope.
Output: 7:44
